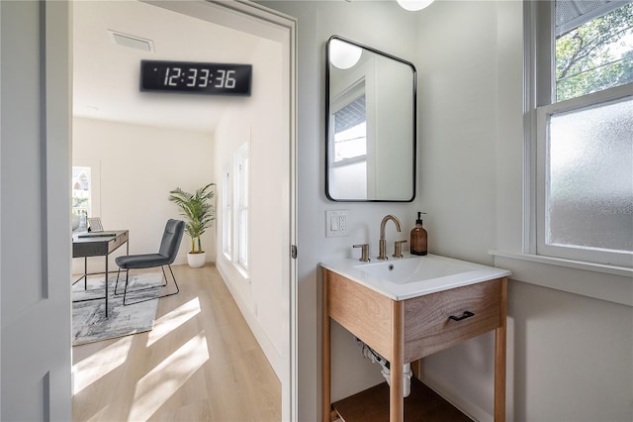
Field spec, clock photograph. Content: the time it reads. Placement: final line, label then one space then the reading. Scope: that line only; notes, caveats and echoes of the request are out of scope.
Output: 12:33:36
